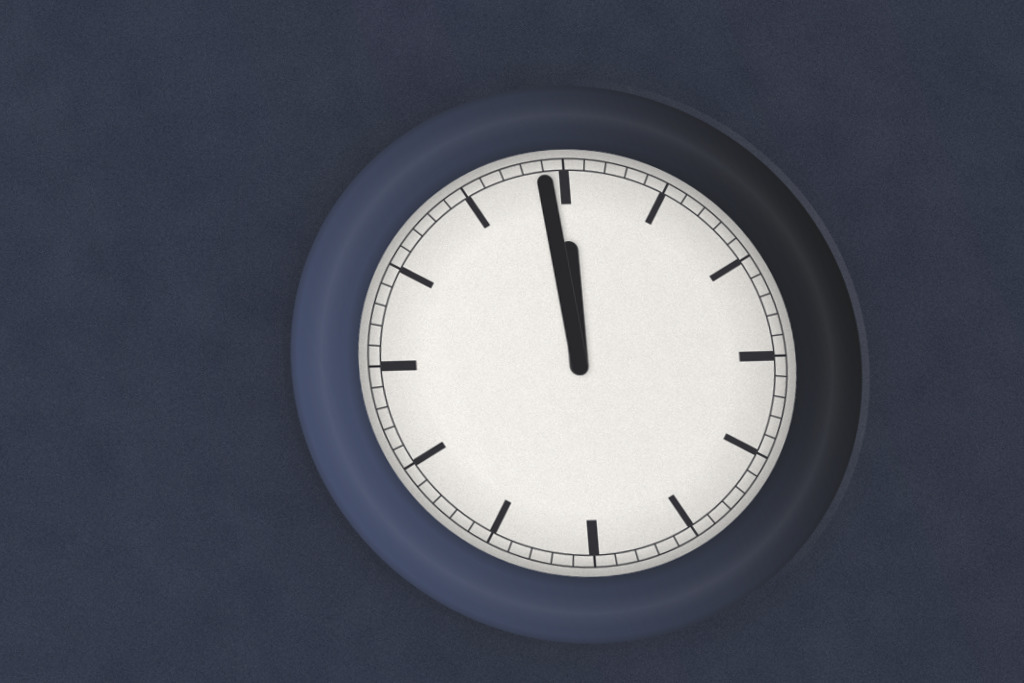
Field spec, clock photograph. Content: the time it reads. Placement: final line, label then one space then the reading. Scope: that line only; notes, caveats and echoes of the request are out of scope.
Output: 11:59
